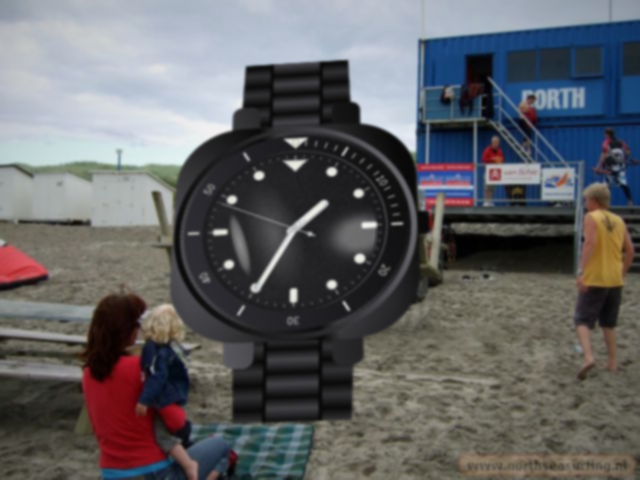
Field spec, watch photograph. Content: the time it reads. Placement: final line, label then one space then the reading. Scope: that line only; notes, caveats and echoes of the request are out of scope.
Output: 1:34:49
